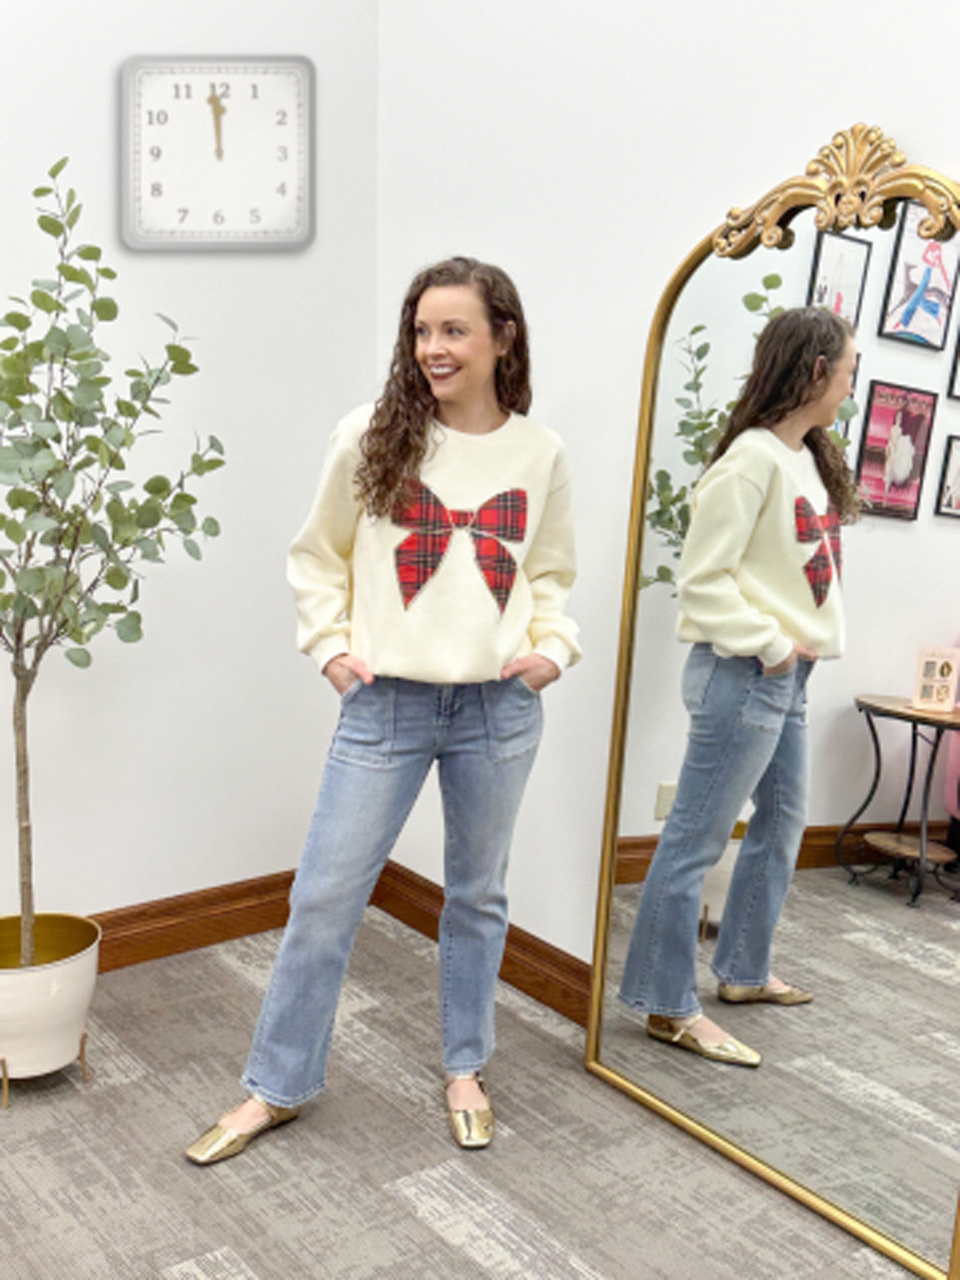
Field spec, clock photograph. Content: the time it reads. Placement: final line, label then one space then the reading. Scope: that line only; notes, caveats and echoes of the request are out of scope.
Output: 11:59
